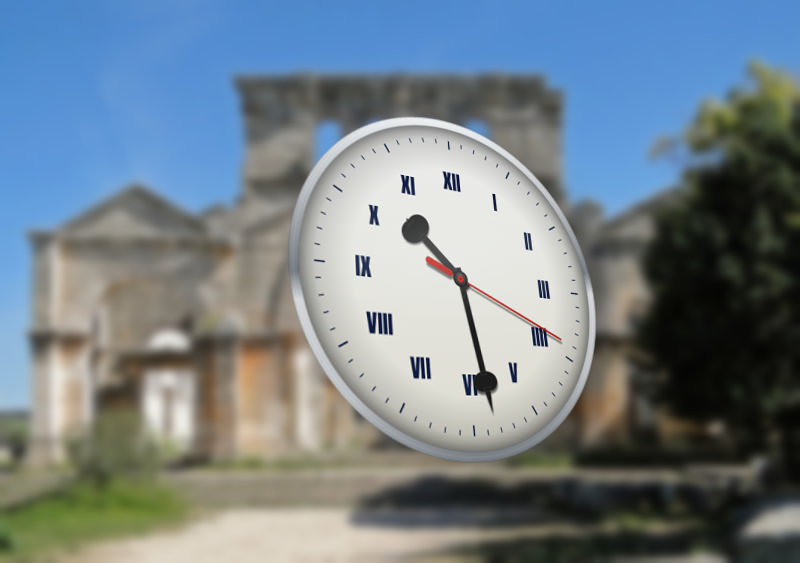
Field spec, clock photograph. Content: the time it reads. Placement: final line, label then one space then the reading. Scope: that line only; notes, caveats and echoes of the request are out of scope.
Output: 10:28:19
